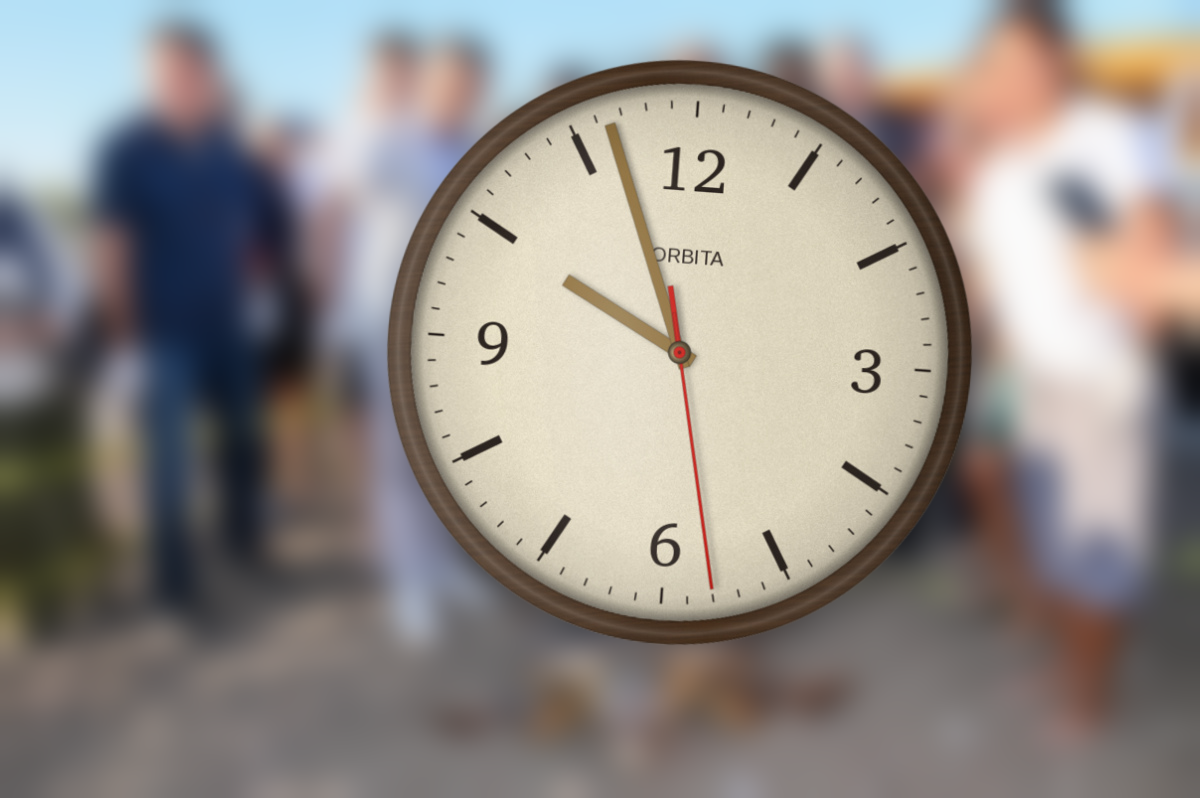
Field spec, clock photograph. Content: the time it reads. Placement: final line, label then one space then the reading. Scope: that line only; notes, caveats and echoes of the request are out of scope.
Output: 9:56:28
